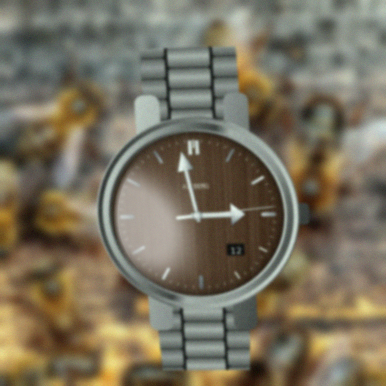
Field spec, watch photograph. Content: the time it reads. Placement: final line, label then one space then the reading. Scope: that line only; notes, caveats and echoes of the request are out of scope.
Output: 2:58:14
